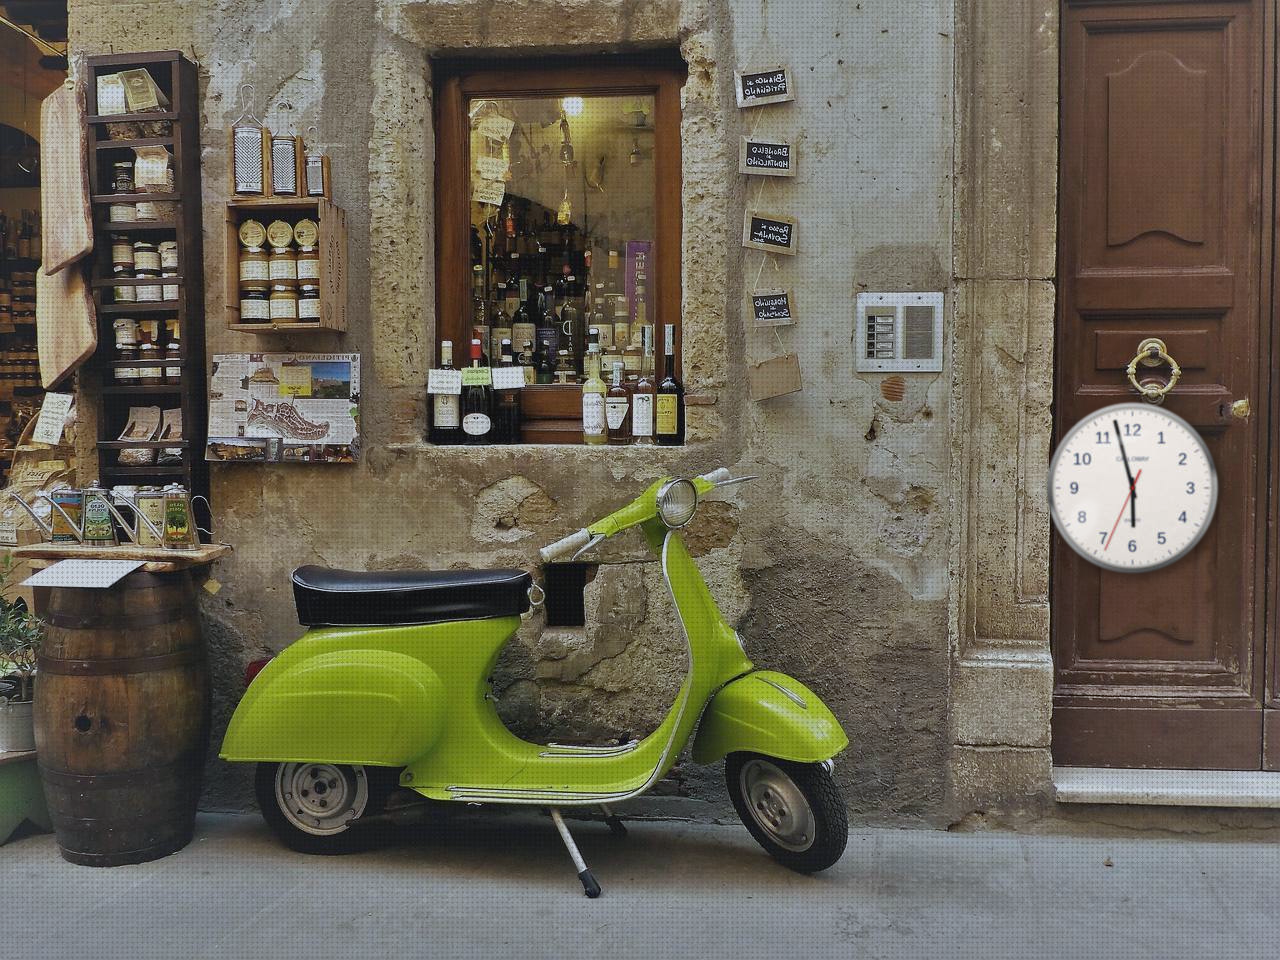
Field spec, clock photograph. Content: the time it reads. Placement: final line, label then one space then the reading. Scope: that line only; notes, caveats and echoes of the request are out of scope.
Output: 5:57:34
